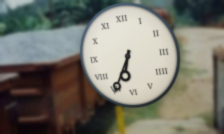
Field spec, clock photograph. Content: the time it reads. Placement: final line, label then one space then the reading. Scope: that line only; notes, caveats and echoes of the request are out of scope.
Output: 6:35
